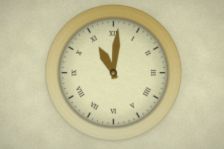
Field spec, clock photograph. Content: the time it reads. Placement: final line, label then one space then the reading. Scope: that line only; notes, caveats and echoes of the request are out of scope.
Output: 11:01
